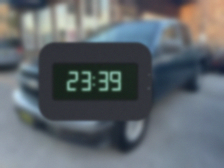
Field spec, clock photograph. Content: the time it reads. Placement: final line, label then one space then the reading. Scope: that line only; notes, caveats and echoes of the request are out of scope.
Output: 23:39
